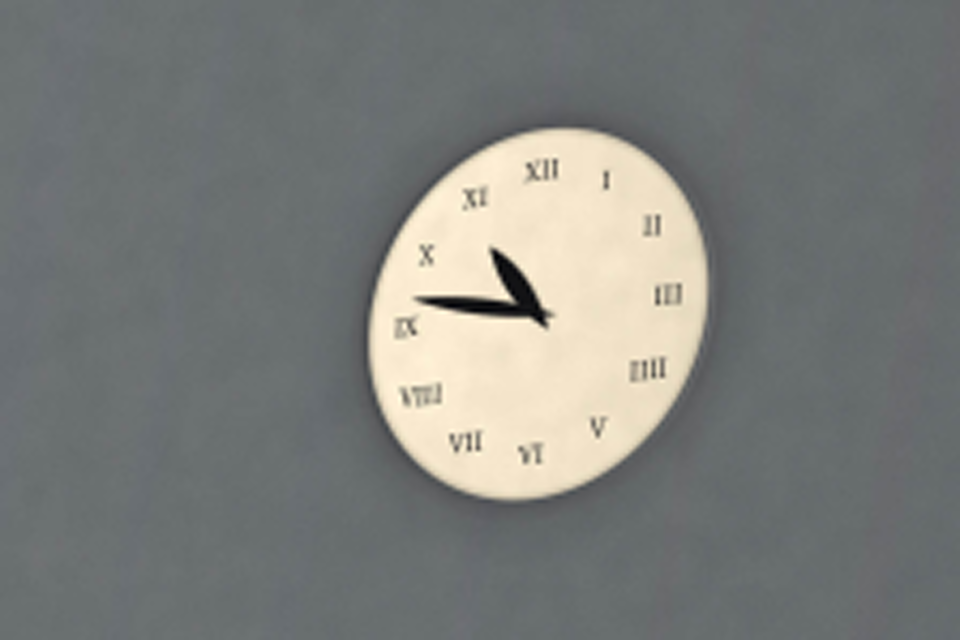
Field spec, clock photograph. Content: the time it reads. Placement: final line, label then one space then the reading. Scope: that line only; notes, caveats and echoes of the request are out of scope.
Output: 10:47
